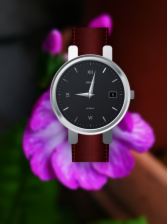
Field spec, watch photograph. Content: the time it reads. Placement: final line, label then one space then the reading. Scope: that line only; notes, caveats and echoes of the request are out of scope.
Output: 9:02
